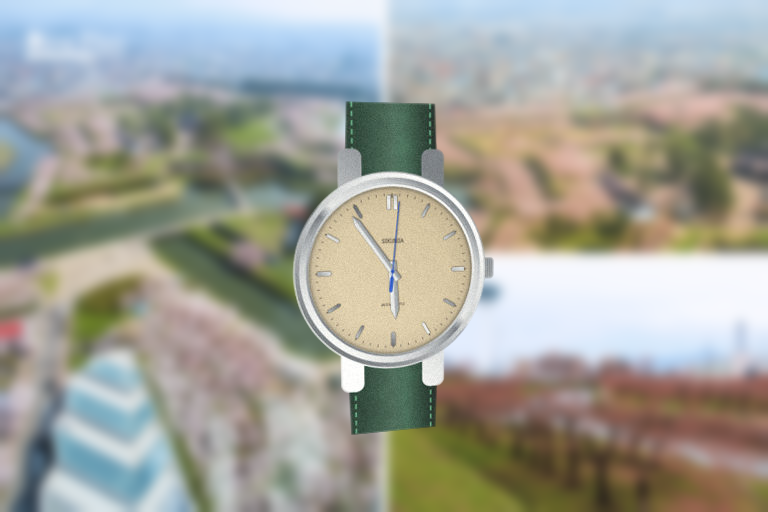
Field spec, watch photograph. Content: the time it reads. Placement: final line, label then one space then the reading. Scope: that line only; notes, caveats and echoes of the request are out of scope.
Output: 5:54:01
